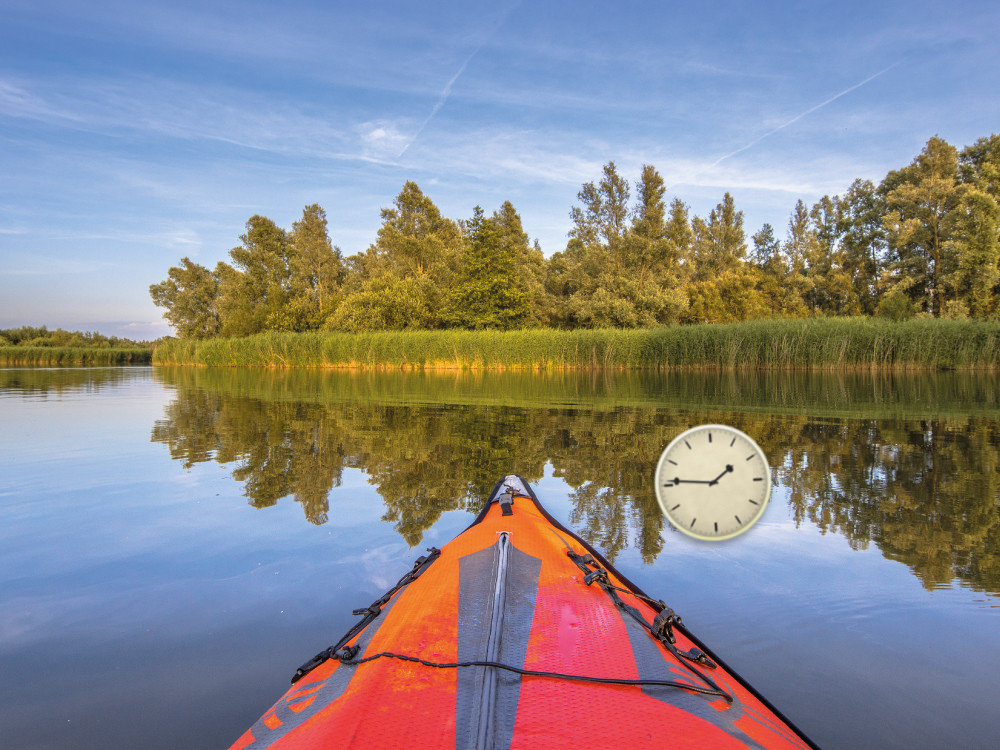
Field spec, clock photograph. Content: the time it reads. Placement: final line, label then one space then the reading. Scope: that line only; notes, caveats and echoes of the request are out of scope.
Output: 1:46
